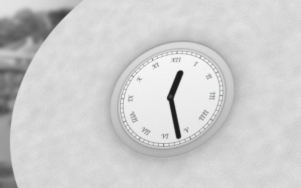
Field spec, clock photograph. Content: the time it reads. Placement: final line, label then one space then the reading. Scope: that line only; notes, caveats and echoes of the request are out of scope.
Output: 12:27
